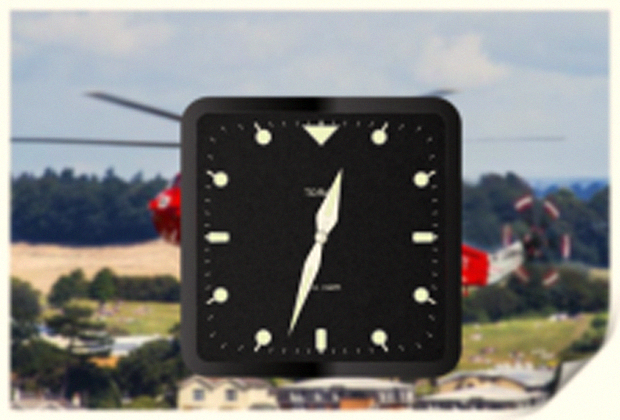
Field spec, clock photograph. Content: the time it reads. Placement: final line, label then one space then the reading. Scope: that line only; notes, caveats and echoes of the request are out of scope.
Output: 12:33
